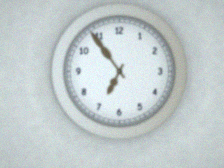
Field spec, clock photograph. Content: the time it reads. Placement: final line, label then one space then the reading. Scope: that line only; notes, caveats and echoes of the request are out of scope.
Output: 6:54
